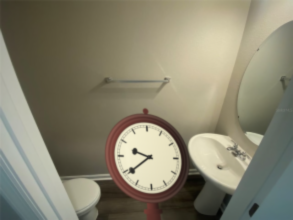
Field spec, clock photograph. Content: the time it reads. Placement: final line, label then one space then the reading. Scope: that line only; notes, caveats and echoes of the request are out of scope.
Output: 9:39
